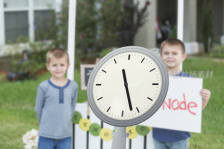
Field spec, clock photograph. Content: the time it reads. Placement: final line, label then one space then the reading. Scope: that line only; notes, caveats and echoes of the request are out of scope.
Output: 11:27
